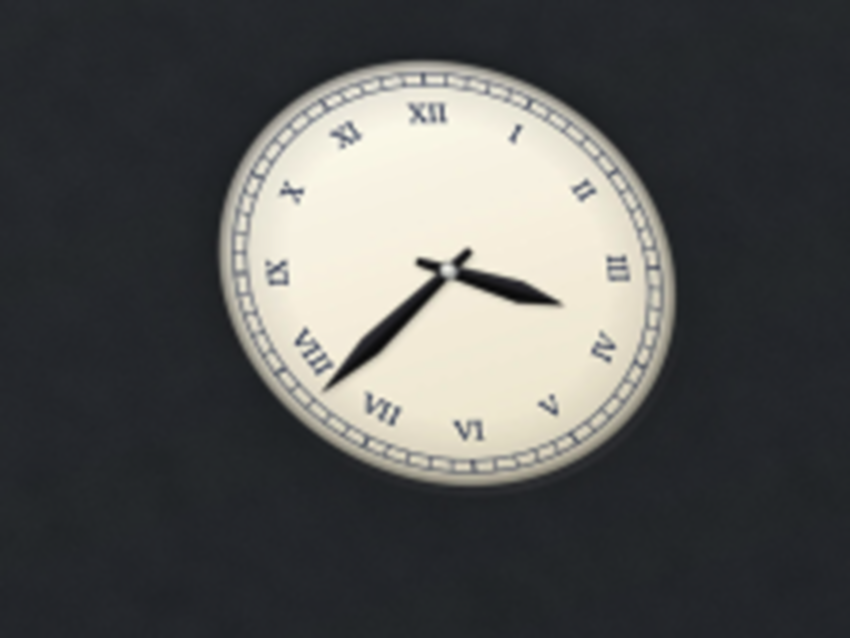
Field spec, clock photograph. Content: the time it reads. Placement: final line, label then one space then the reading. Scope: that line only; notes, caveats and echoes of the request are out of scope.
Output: 3:38
